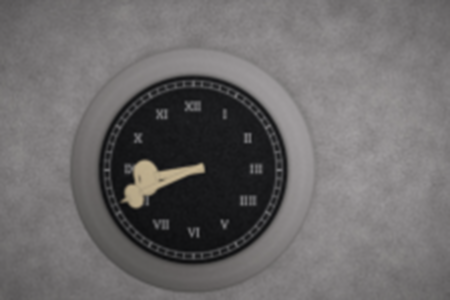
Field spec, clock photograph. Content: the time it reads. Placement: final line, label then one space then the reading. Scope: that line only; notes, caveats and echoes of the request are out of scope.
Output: 8:41
